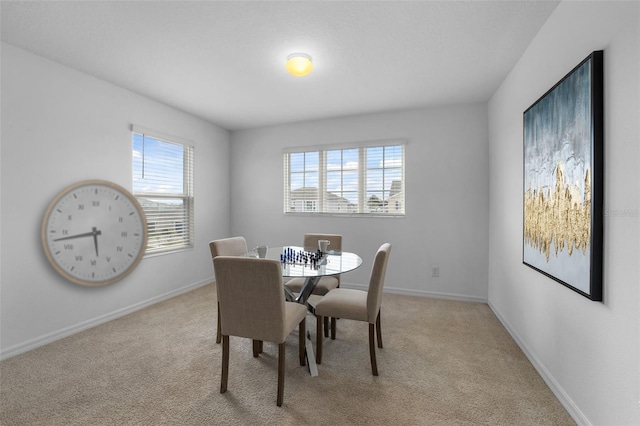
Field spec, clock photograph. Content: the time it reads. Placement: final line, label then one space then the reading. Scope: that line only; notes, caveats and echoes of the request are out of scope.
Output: 5:43
